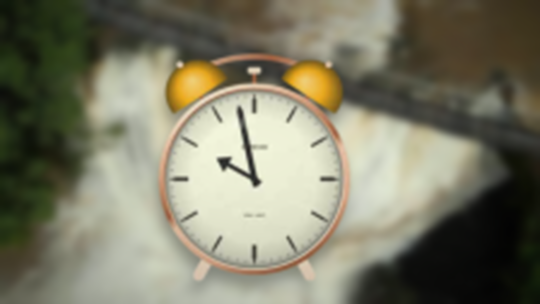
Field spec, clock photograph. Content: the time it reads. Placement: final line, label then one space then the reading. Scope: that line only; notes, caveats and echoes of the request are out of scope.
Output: 9:58
